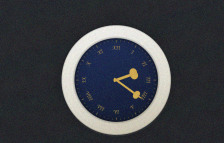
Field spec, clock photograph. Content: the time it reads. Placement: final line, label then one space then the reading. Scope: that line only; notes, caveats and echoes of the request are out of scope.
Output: 2:21
